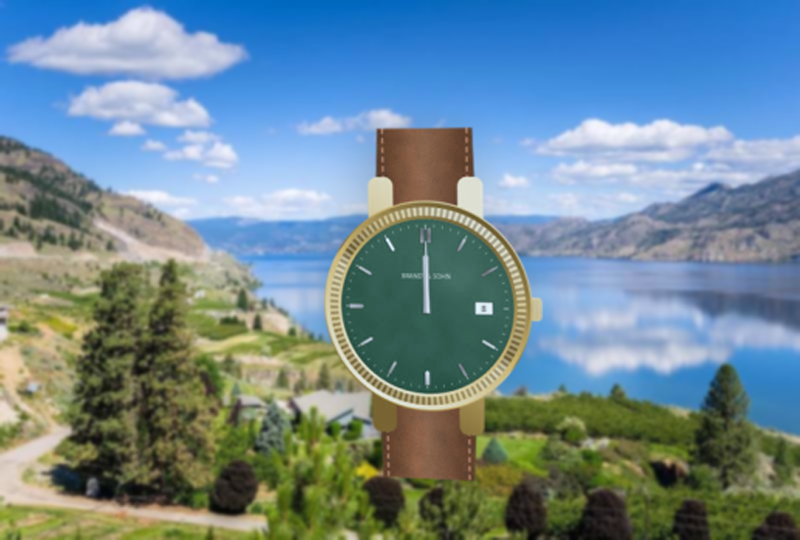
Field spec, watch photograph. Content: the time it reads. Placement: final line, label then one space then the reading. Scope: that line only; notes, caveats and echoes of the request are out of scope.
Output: 12:00
